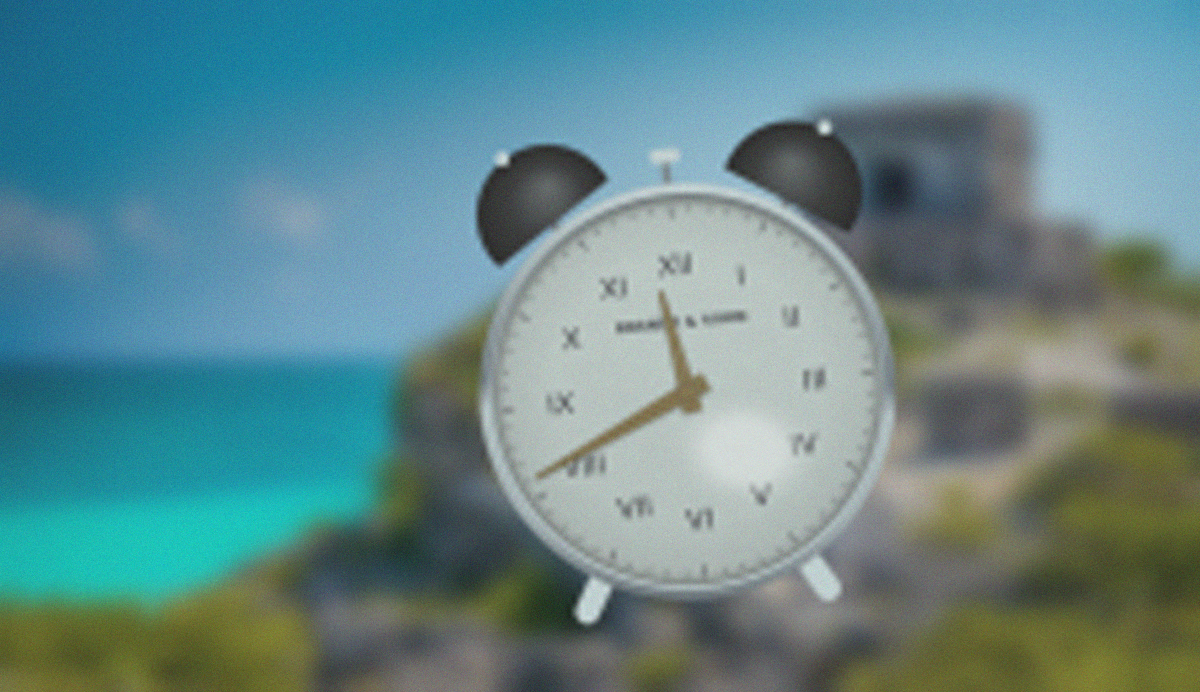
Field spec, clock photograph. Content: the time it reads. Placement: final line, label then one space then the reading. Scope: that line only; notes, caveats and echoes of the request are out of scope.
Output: 11:41
